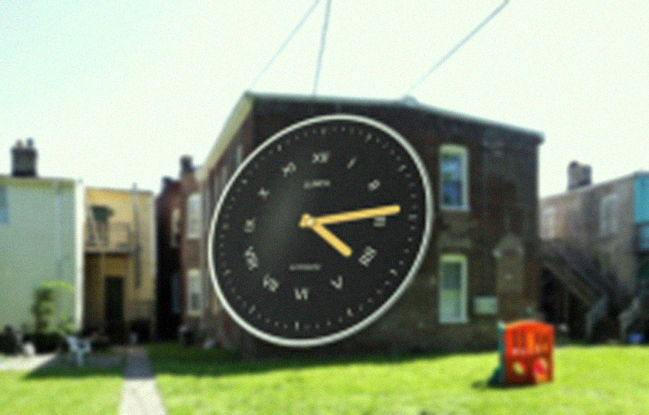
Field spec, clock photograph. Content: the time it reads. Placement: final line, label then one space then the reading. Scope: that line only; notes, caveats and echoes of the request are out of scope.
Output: 4:14
